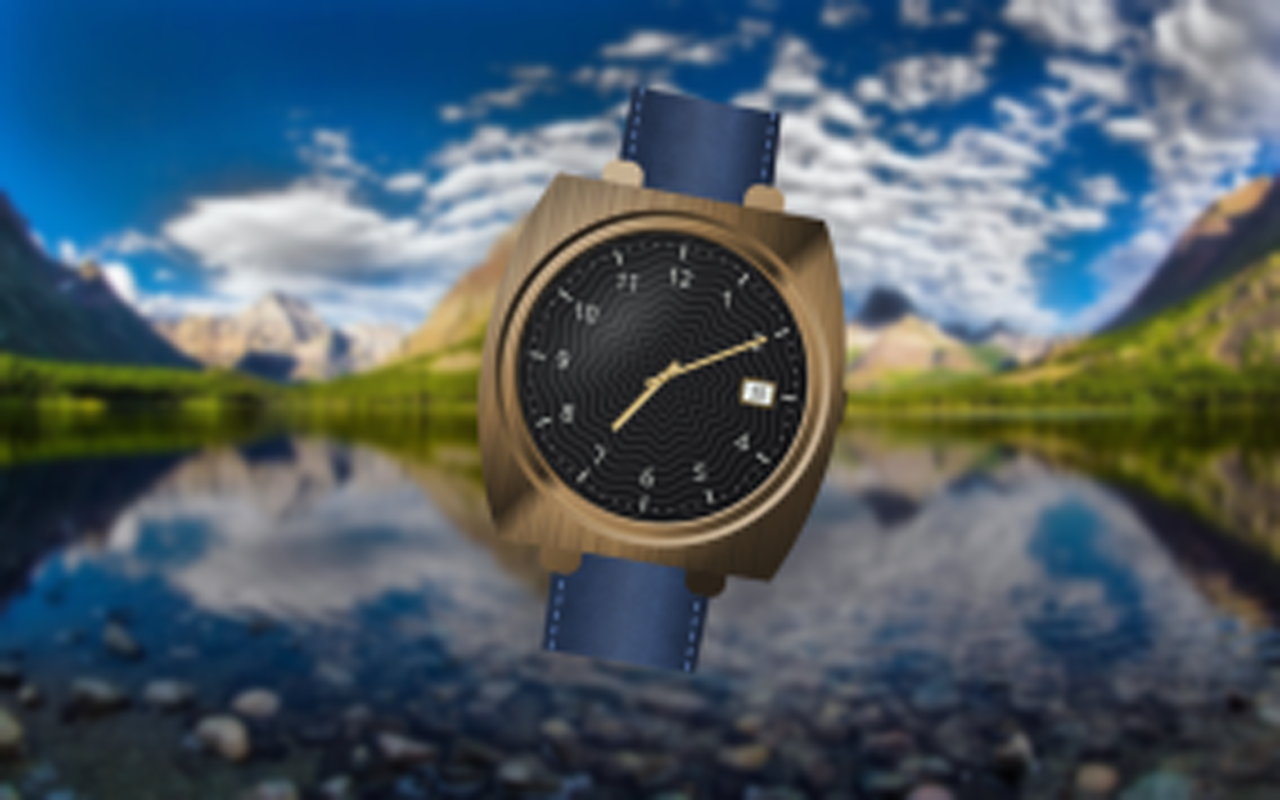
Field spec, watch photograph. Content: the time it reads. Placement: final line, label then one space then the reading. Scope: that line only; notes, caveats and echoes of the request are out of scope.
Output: 7:10
